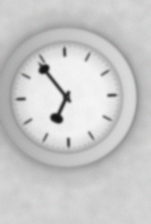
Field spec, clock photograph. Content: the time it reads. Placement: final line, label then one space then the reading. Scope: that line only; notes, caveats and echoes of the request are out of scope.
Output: 6:54
